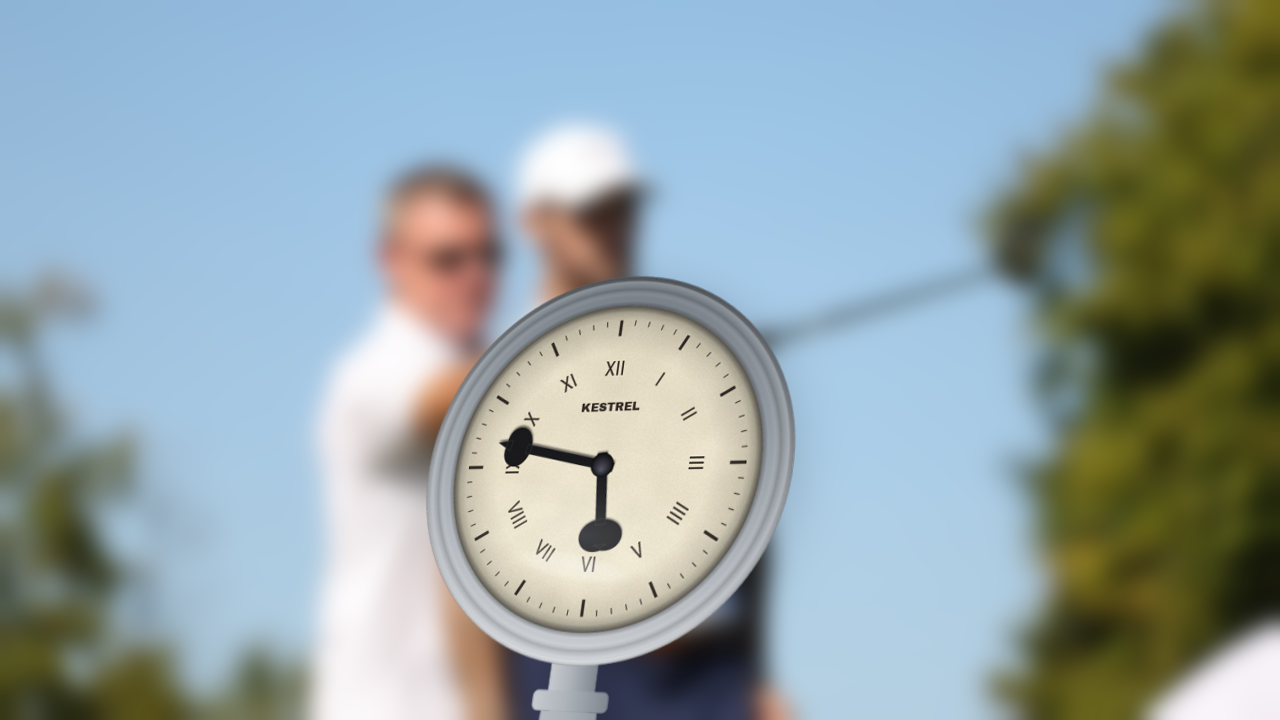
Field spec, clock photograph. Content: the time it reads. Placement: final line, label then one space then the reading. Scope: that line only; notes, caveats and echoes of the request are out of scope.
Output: 5:47
